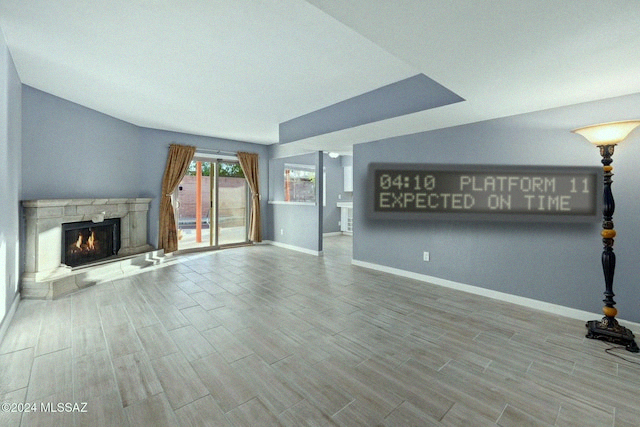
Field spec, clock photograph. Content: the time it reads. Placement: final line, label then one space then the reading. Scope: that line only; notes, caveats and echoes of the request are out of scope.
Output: 4:10
